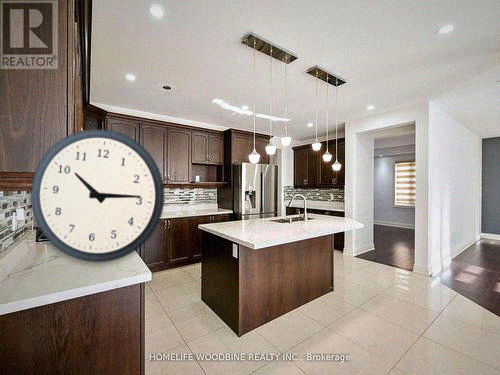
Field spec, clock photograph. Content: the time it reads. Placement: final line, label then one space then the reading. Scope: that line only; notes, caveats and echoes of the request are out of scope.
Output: 10:14
